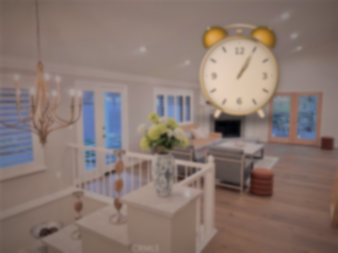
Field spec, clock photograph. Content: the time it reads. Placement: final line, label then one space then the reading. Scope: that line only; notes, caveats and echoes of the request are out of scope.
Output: 1:05
